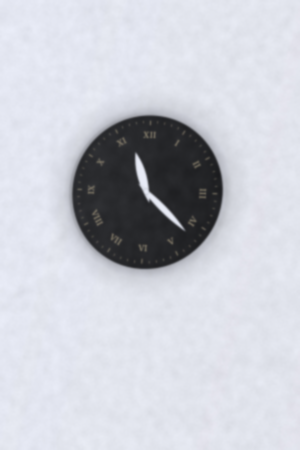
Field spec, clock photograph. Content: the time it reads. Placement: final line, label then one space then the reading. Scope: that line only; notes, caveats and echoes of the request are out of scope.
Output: 11:22
